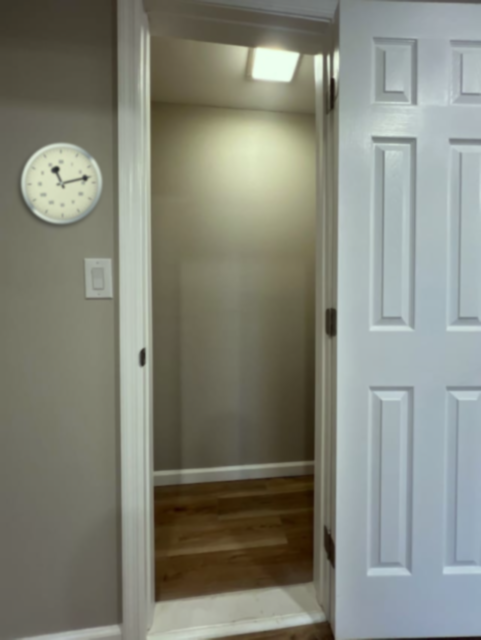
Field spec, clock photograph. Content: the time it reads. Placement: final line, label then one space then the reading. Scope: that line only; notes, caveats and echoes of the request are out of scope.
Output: 11:13
